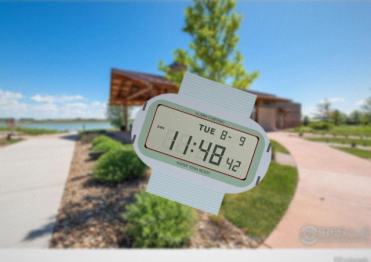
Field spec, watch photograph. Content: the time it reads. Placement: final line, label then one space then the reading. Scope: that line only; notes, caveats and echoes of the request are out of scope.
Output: 11:48:42
